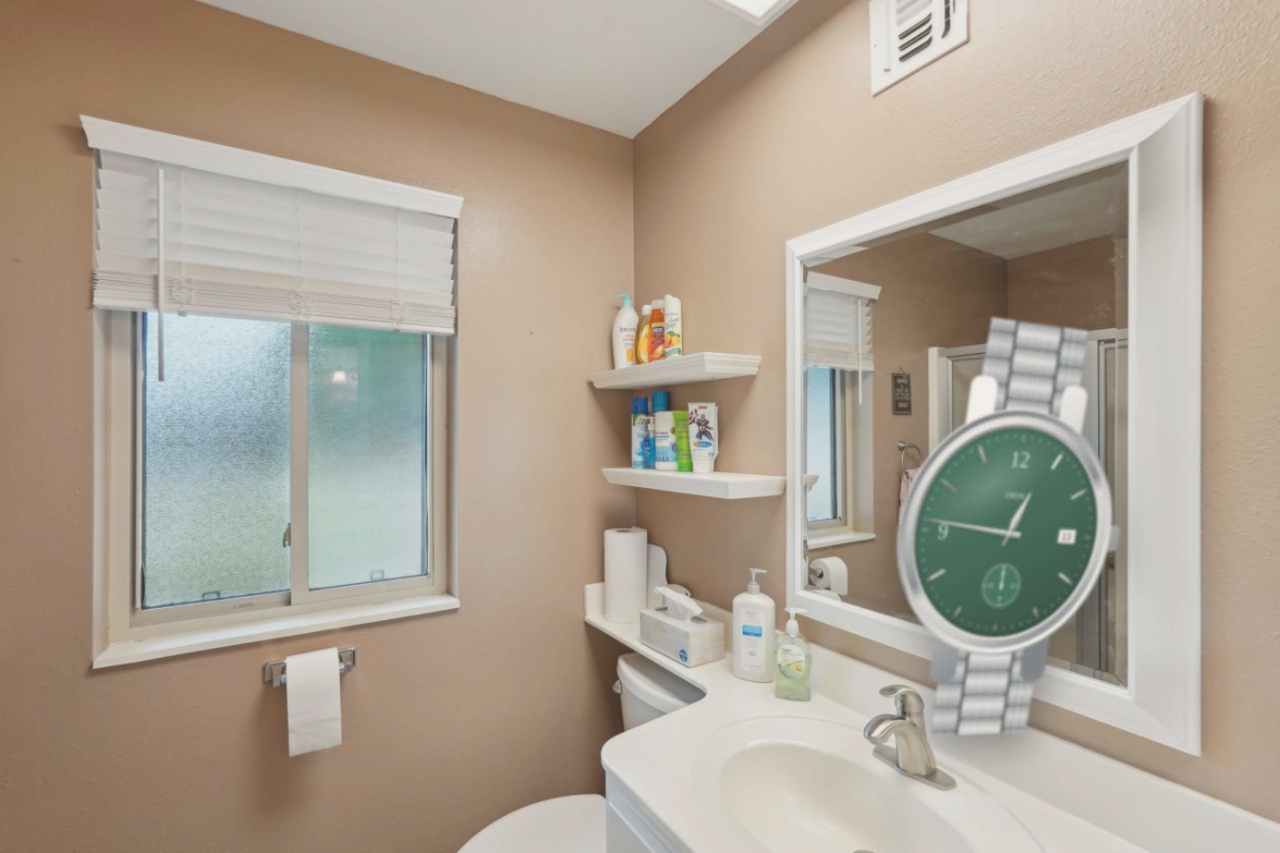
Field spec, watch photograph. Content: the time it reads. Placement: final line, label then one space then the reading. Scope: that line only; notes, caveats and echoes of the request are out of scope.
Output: 12:46
